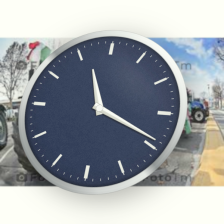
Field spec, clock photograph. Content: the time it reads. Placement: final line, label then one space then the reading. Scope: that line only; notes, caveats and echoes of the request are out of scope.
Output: 11:19
